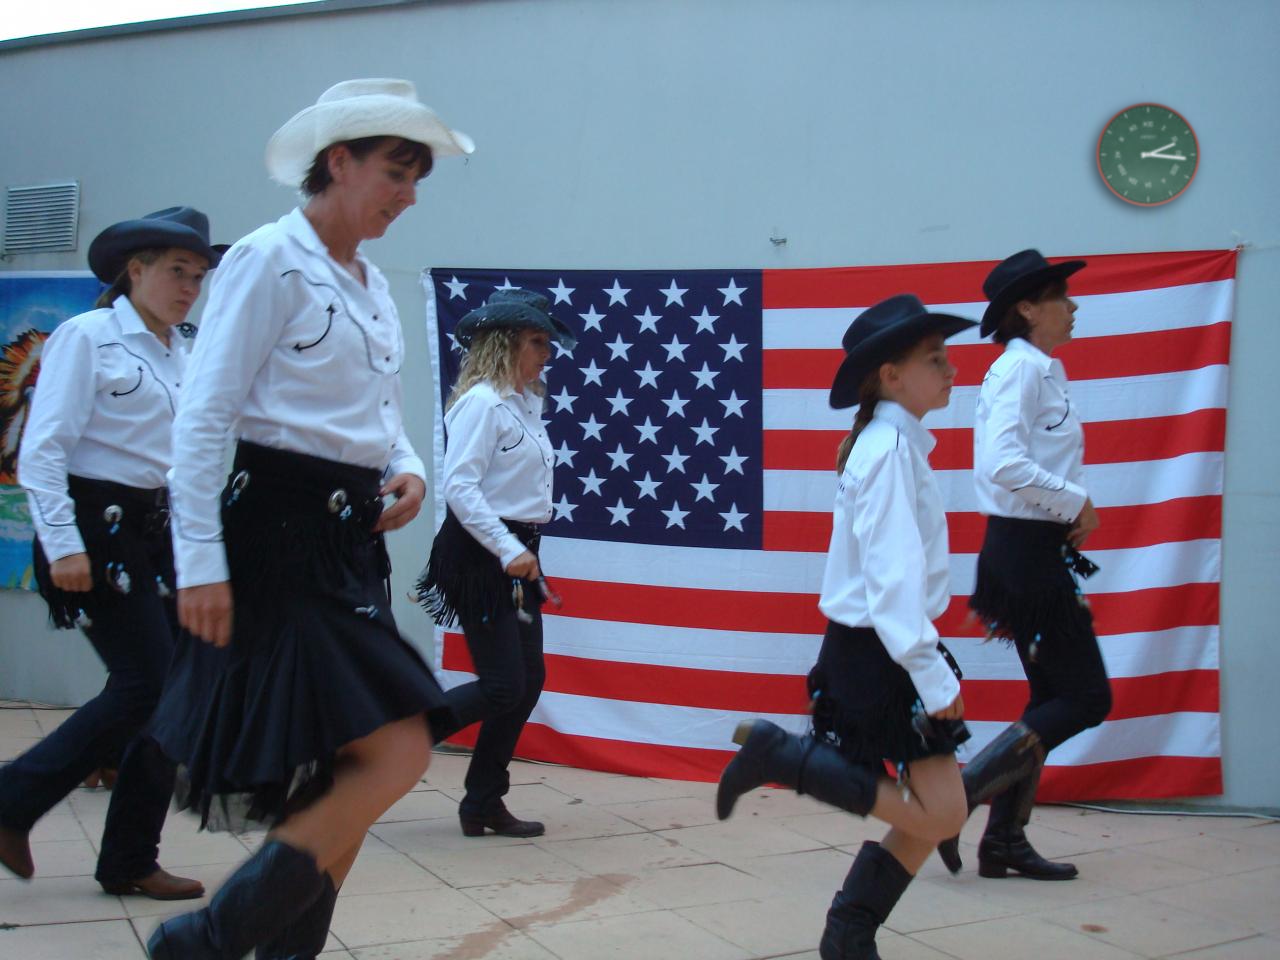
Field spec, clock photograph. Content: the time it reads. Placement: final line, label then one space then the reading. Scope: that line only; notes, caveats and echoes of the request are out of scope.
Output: 2:16
